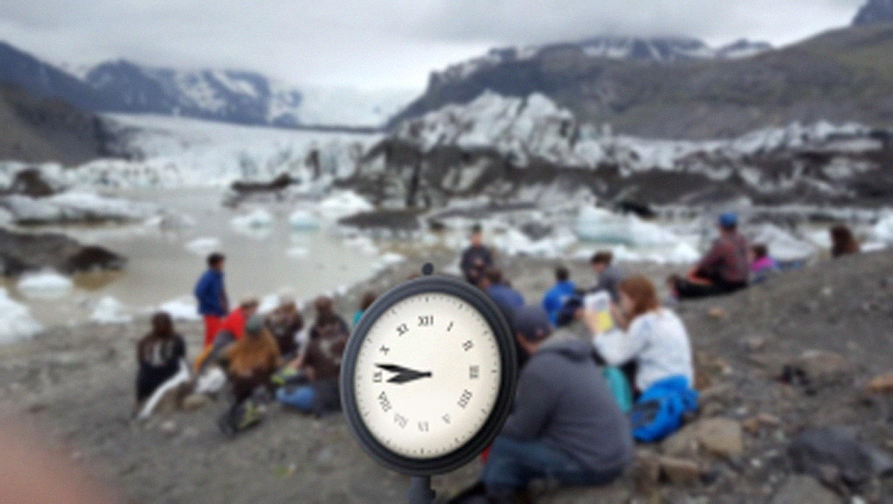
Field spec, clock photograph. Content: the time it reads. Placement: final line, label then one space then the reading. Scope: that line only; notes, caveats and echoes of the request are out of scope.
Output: 8:47
